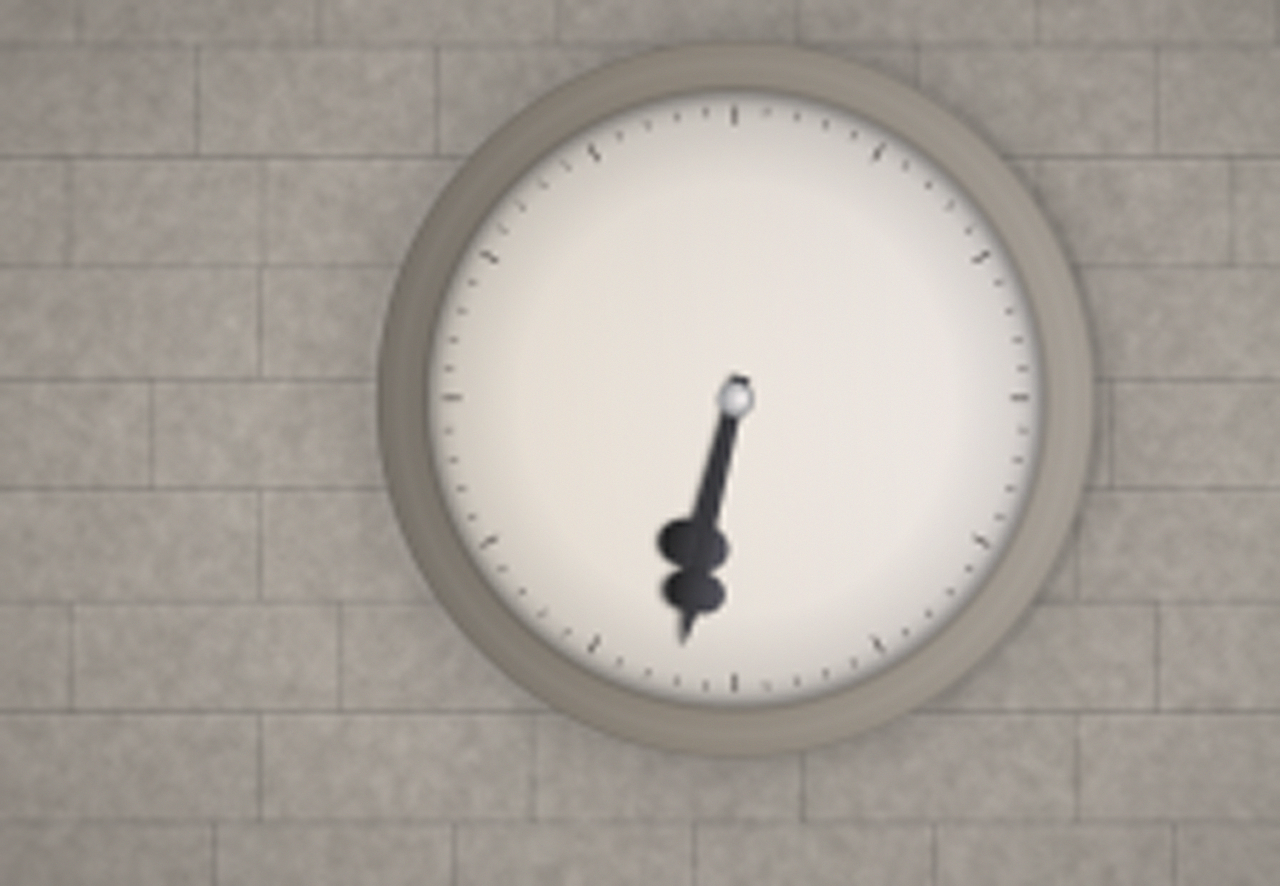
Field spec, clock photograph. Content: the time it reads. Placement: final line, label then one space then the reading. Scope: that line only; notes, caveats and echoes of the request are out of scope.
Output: 6:32
